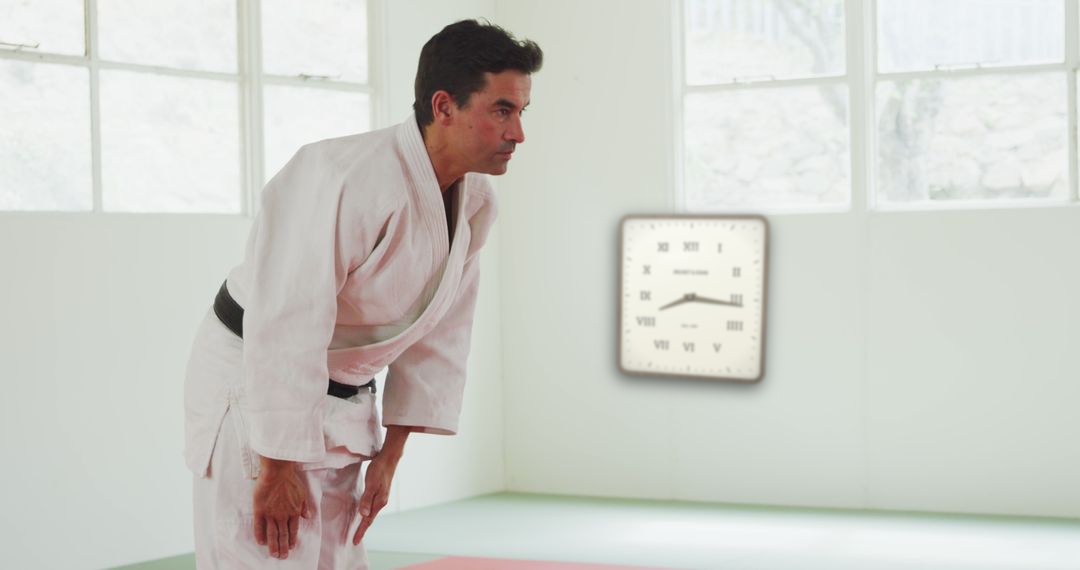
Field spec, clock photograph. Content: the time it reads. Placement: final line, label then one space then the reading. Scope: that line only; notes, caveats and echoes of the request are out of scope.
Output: 8:16
